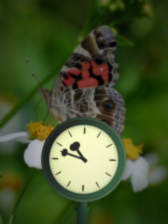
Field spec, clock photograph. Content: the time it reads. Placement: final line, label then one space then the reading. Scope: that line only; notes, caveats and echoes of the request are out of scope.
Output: 10:48
